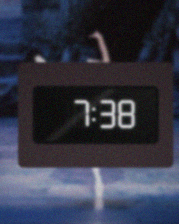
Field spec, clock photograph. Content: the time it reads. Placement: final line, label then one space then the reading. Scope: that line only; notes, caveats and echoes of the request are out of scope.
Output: 7:38
